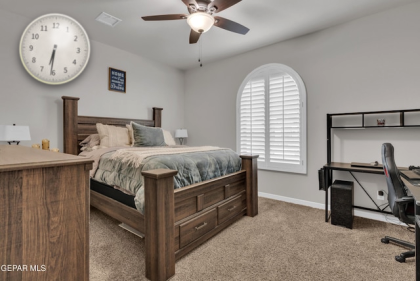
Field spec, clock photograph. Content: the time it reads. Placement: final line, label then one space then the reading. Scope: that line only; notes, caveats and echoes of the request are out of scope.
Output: 6:31
